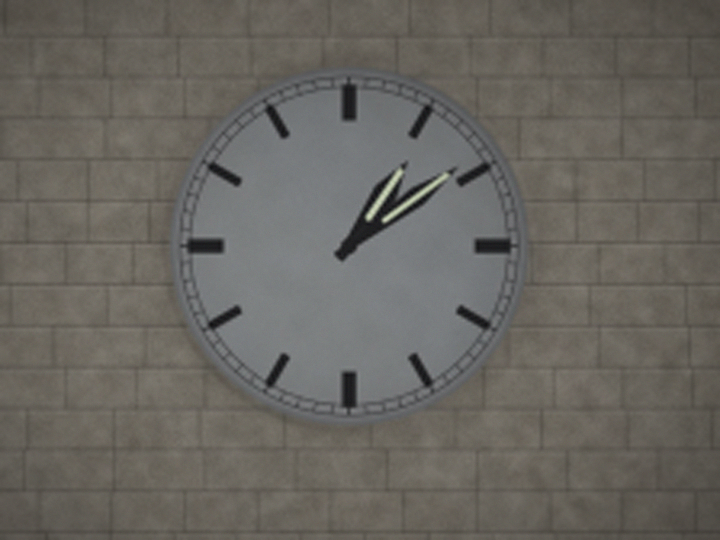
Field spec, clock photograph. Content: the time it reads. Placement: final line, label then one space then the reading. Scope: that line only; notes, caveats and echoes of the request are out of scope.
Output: 1:09
